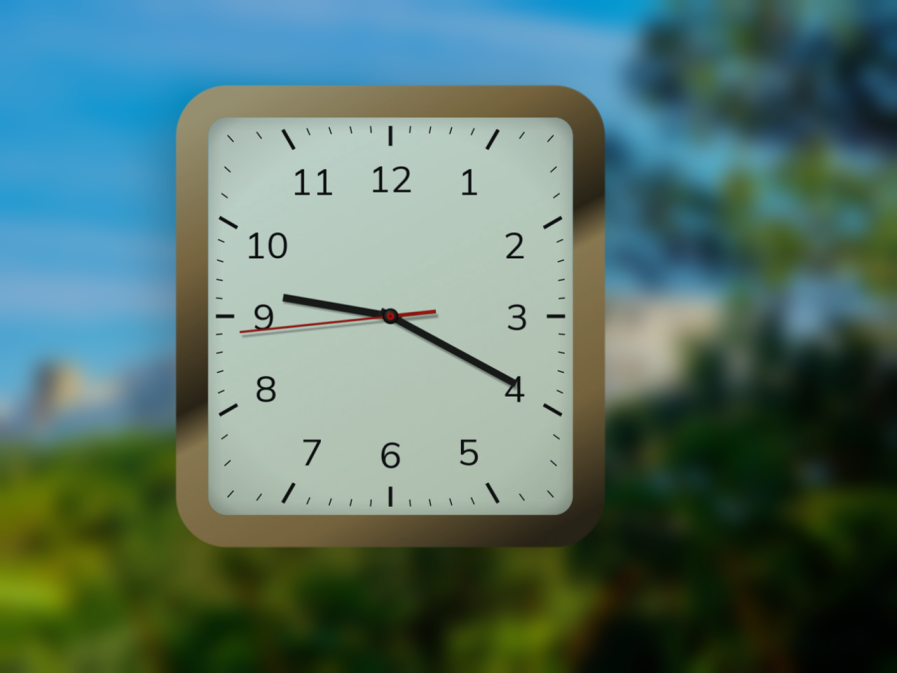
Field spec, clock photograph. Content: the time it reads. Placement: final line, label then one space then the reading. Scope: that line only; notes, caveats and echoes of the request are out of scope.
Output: 9:19:44
